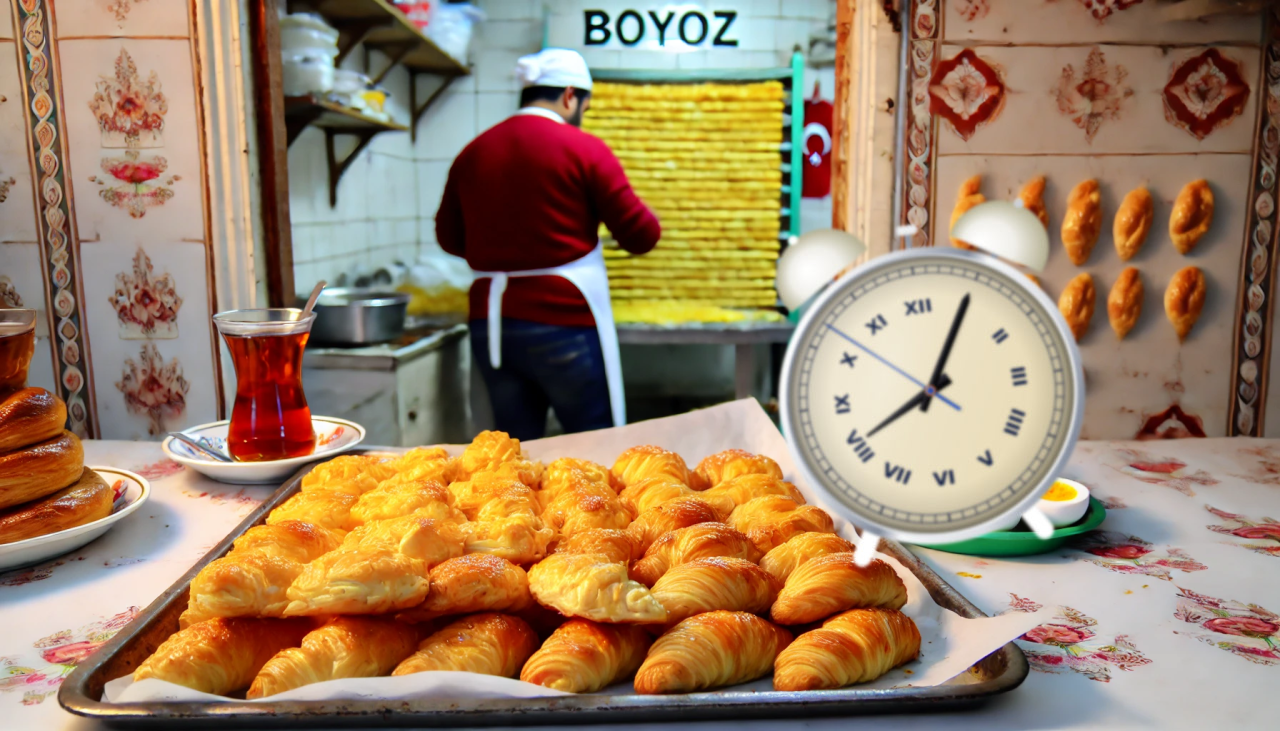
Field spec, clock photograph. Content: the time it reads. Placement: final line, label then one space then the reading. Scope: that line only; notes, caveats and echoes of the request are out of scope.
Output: 8:04:52
